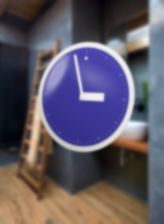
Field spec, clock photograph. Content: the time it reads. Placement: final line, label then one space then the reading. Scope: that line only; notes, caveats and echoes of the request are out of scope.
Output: 2:57
